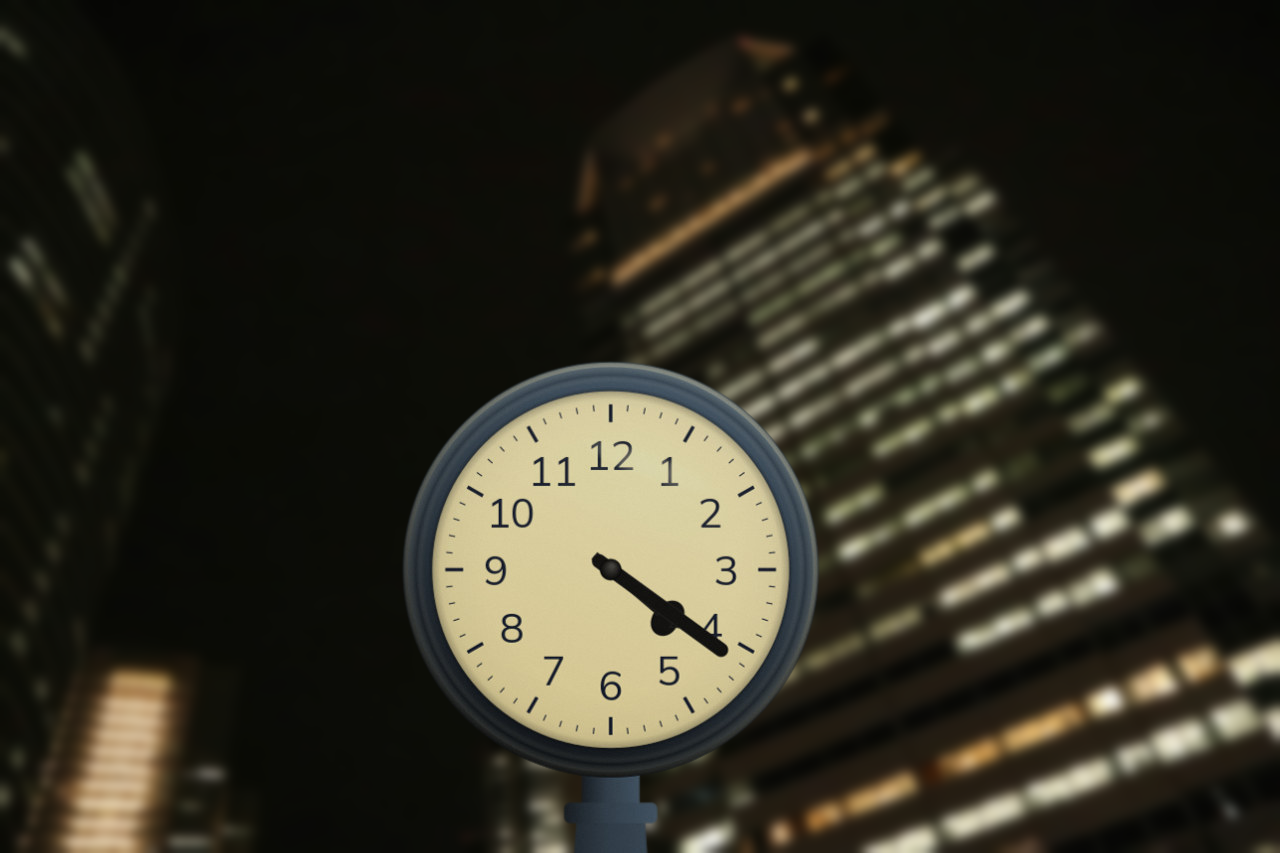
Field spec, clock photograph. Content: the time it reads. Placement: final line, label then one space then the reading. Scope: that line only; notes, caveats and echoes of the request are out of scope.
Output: 4:21
